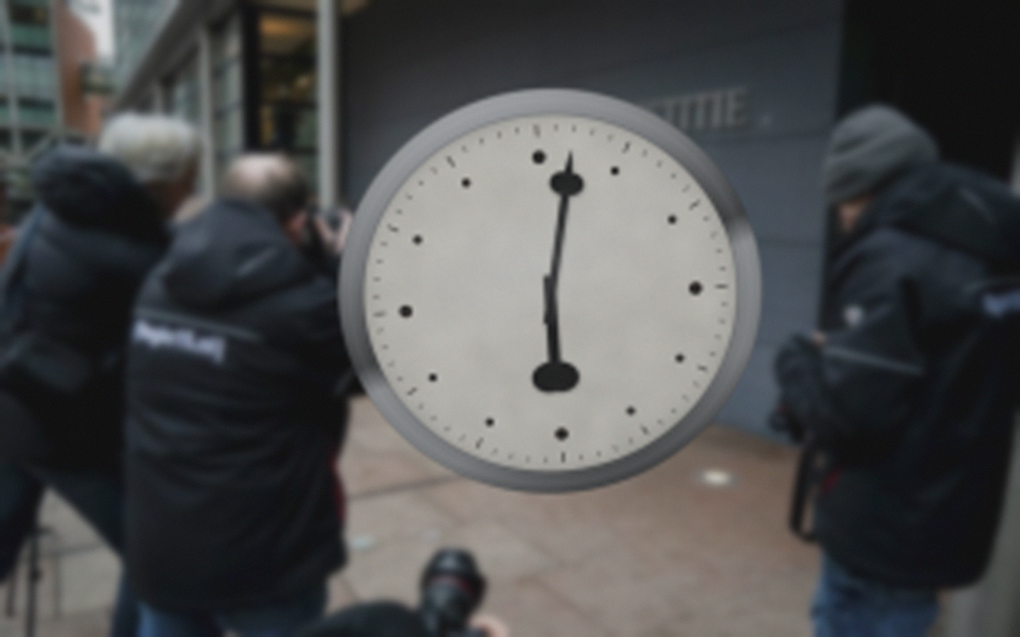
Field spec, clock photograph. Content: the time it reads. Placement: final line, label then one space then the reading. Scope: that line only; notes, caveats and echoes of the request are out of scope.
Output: 6:02
